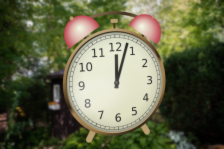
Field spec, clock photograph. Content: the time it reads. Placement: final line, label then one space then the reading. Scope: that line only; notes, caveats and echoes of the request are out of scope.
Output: 12:03
